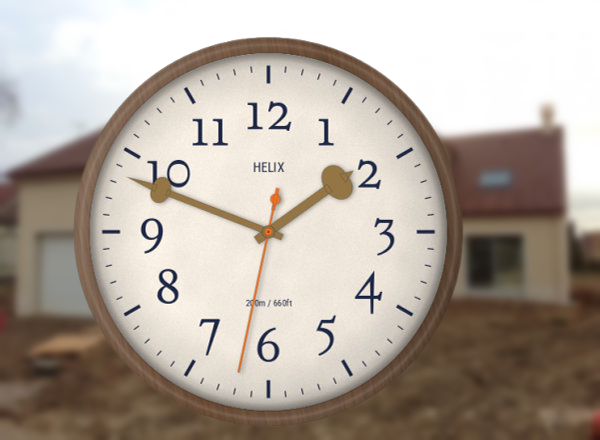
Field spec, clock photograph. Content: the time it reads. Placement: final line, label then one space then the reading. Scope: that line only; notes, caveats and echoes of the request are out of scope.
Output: 1:48:32
